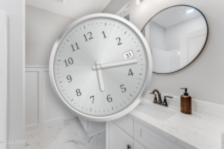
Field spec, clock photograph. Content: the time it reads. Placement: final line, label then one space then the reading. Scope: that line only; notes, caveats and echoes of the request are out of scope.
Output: 6:17
